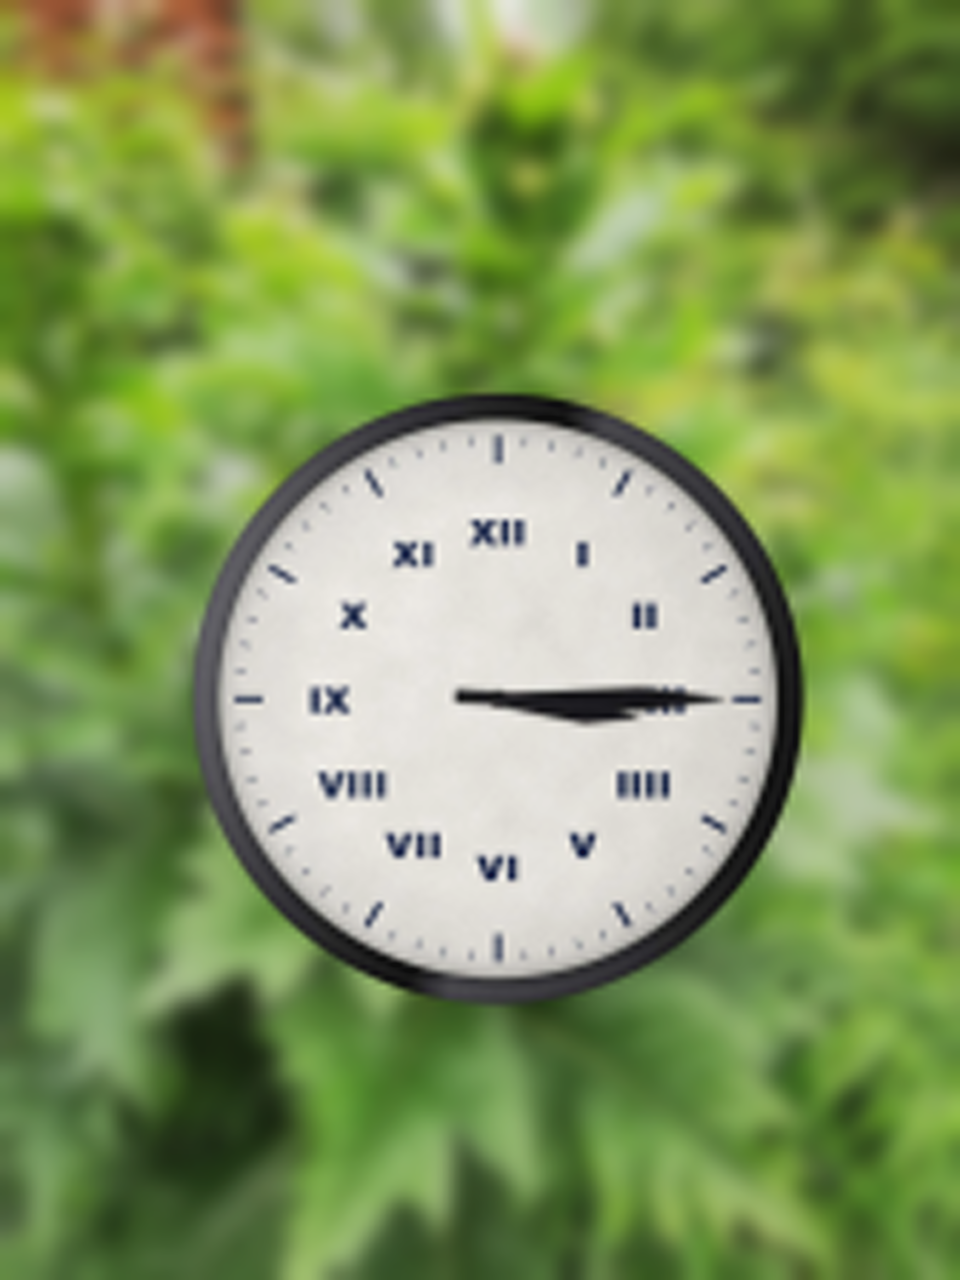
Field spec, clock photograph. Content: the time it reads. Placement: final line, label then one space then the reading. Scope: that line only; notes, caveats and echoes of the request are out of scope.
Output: 3:15
